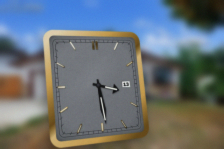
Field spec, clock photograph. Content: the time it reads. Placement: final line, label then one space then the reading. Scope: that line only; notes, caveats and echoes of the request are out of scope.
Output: 3:29
